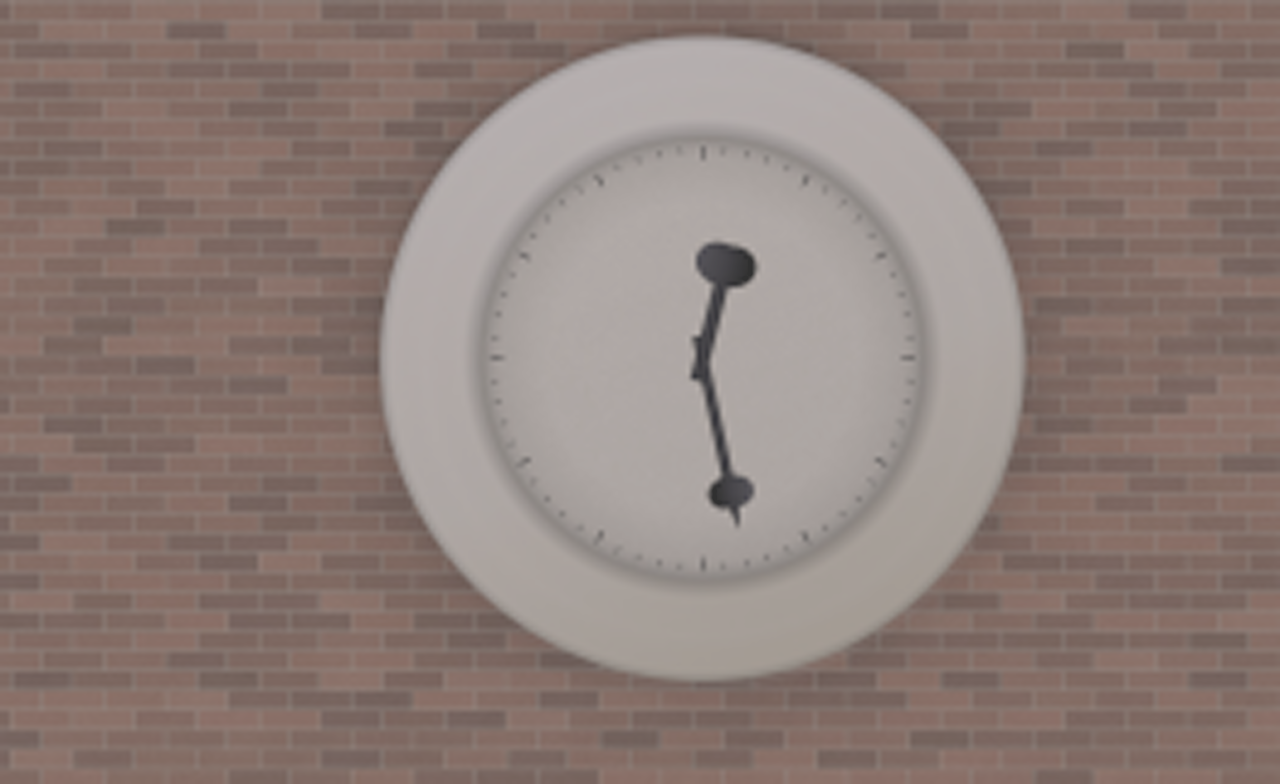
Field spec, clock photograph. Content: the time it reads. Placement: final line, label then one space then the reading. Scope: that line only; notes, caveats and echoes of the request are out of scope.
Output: 12:28
